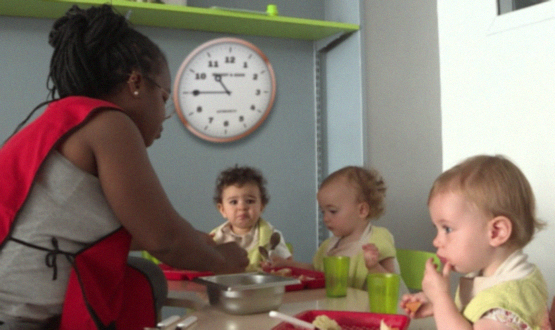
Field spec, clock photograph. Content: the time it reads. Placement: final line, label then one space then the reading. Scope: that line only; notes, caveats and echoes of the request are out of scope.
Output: 10:45
